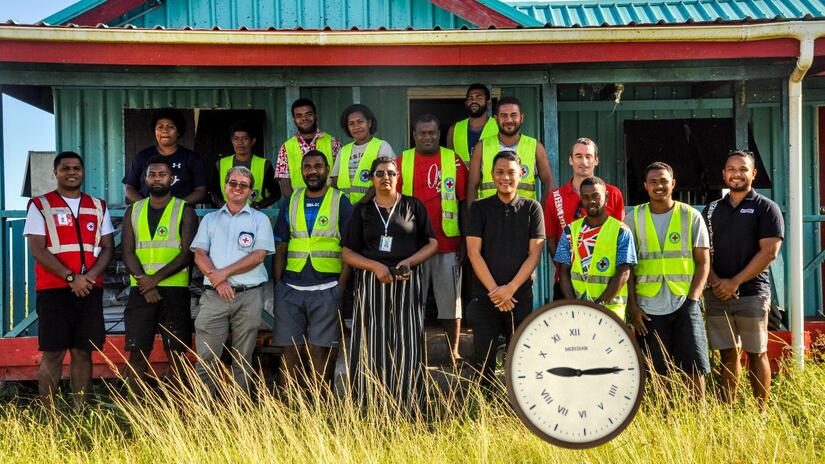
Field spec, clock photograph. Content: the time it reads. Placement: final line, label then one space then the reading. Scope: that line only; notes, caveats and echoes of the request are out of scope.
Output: 9:15
